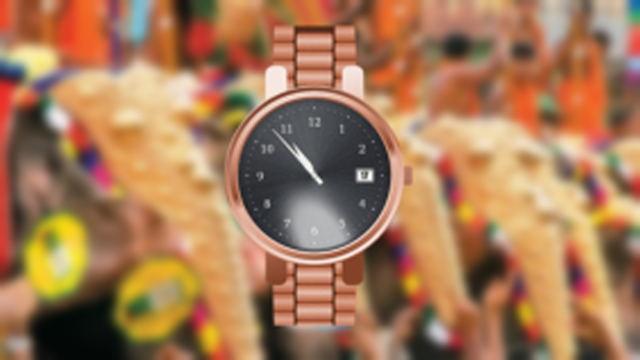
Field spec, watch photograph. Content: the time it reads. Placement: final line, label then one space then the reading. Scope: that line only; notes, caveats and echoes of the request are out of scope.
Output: 10:53
